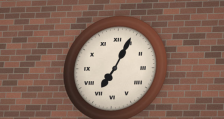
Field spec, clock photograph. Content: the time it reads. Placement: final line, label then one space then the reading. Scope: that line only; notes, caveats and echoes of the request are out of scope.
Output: 7:04
